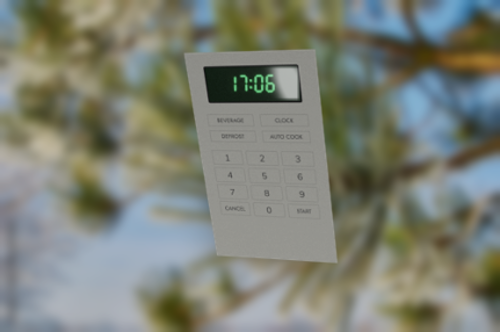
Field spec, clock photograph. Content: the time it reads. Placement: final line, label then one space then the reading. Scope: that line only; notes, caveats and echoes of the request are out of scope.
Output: 17:06
